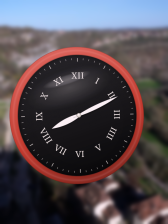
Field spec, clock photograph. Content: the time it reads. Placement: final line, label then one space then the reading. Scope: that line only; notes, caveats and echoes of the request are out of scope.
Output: 8:11
